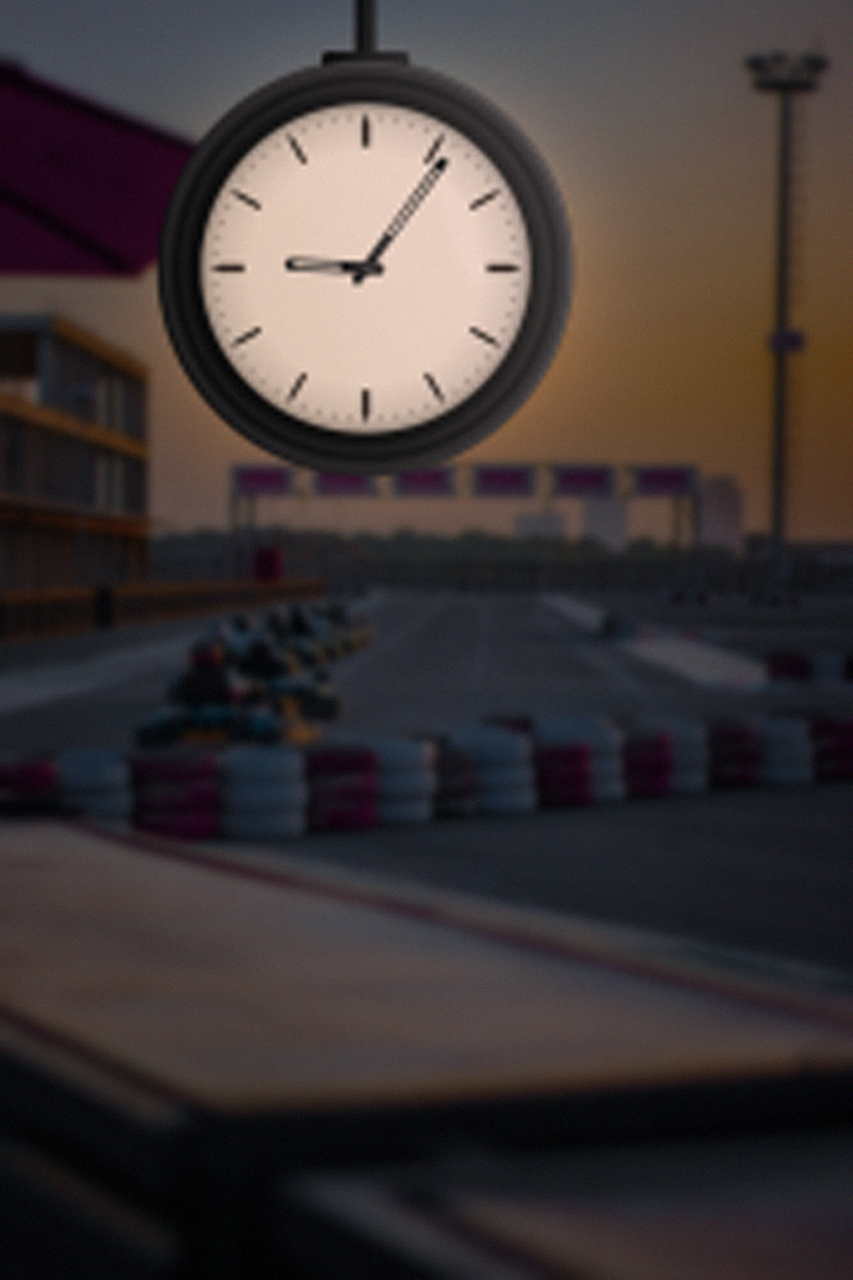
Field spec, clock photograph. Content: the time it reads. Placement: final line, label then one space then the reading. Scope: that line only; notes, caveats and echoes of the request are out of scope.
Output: 9:06
